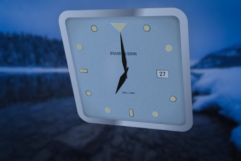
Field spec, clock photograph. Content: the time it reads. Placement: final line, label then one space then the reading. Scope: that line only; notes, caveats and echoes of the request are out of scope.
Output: 7:00
